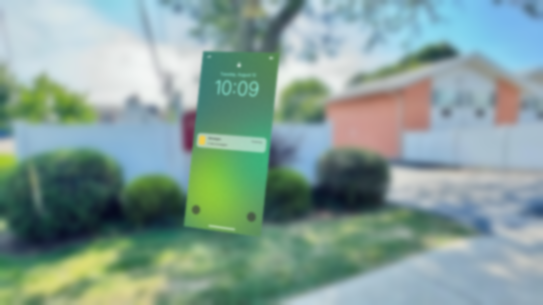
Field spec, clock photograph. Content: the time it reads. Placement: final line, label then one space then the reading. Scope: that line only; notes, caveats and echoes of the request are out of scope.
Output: 10:09
